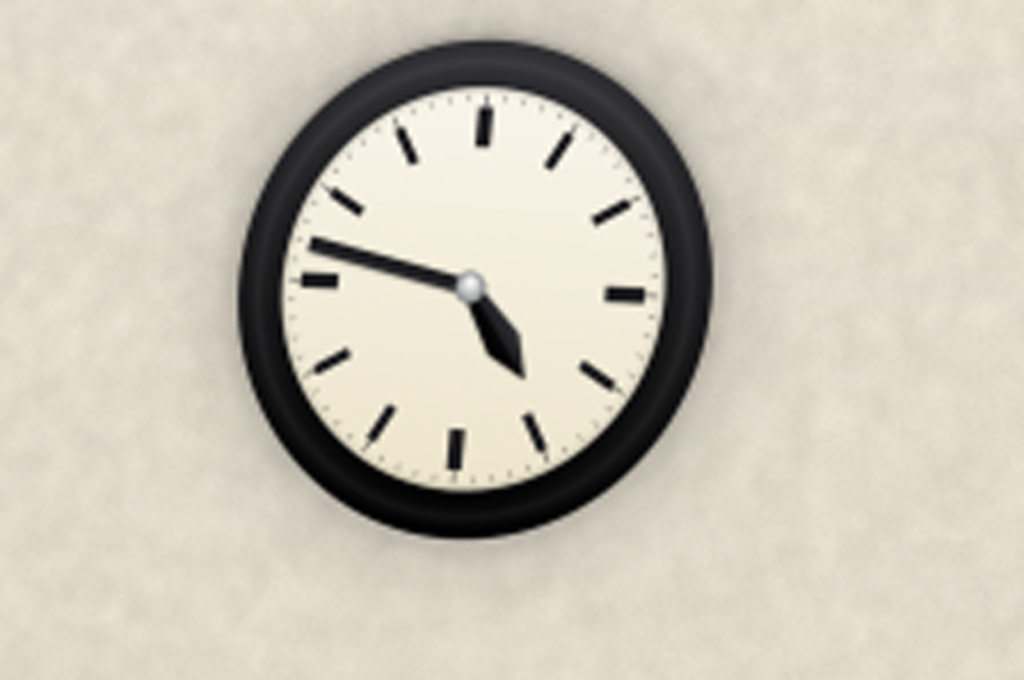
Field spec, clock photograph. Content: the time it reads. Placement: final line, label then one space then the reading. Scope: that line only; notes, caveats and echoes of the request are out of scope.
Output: 4:47
